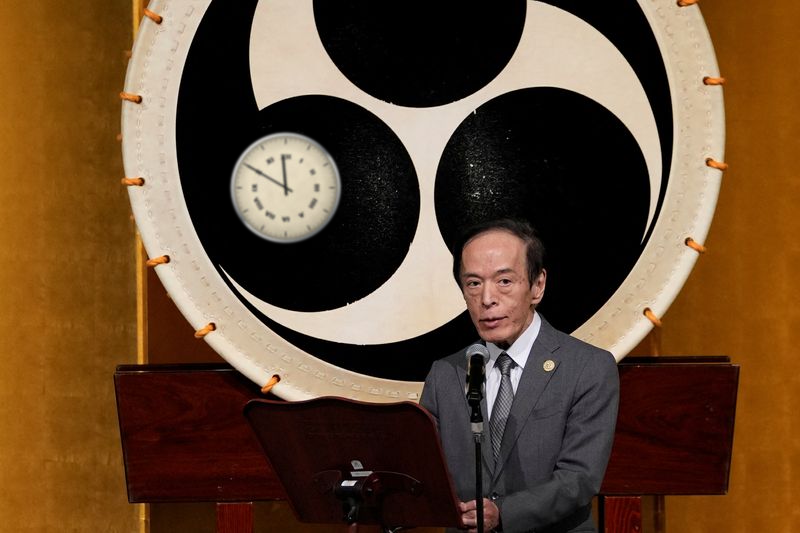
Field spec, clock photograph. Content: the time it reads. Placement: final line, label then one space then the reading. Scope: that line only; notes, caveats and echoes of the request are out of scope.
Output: 11:50
